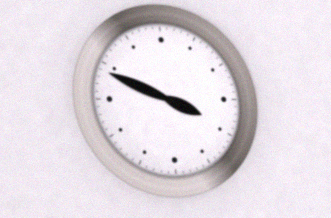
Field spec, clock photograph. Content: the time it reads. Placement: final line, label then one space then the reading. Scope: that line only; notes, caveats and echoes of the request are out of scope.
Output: 3:49
